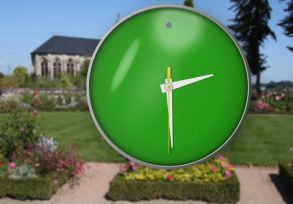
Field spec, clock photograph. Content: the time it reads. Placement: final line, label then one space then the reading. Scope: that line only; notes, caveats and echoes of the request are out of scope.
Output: 2:29:30
